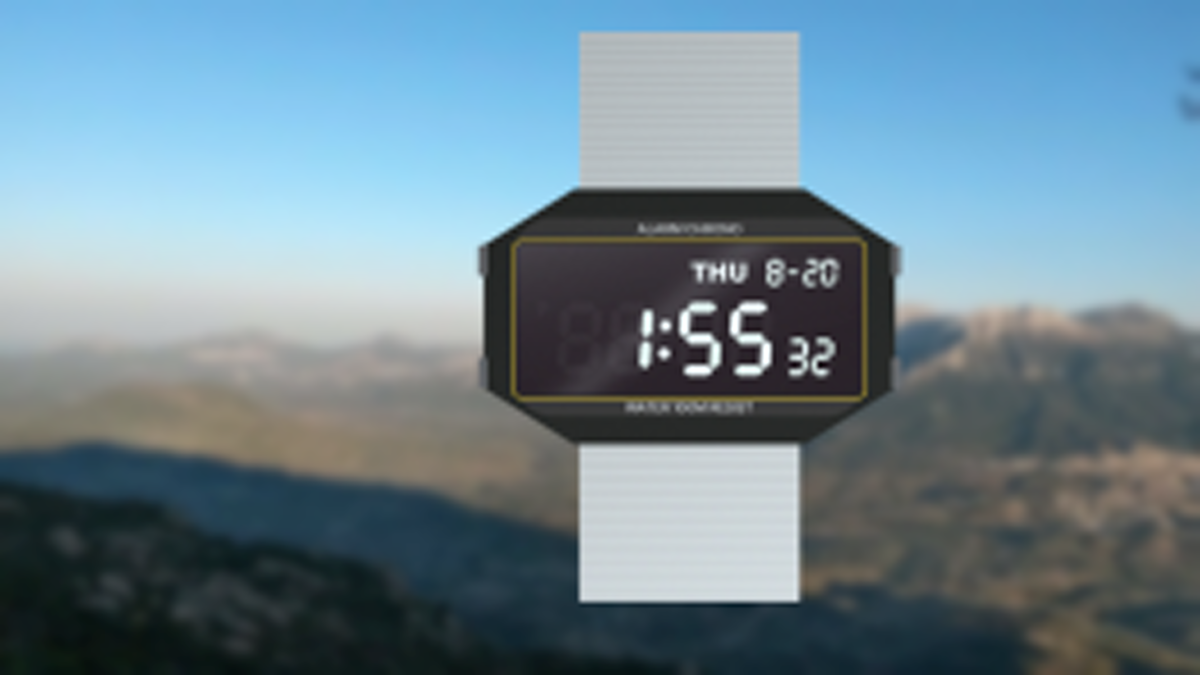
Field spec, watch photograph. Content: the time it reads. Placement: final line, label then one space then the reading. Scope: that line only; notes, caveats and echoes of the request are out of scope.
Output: 1:55:32
